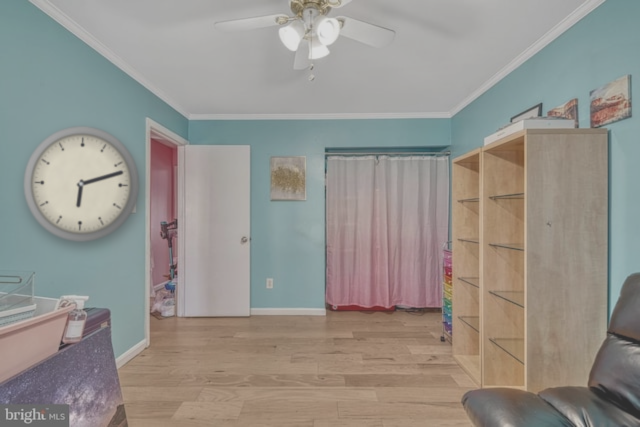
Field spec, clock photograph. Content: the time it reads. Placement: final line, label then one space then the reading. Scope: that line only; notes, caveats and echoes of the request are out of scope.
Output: 6:12
